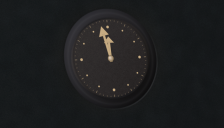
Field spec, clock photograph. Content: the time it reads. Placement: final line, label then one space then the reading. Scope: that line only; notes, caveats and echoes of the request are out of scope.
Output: 11:58
